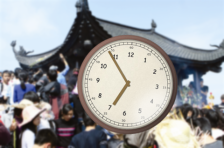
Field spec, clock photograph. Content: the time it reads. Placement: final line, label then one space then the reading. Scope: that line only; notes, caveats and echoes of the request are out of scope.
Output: 6:54
